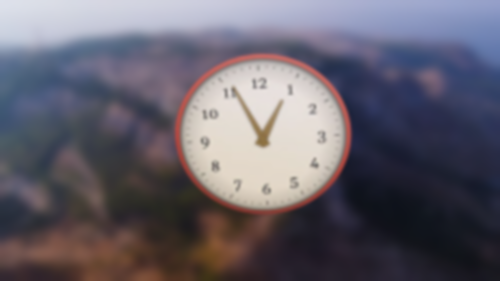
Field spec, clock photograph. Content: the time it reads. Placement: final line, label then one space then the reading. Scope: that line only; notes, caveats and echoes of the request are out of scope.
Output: 12:56
